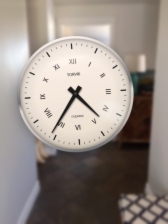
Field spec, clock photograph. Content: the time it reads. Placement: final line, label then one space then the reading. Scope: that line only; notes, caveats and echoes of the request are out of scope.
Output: 4:36
